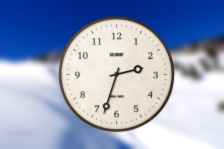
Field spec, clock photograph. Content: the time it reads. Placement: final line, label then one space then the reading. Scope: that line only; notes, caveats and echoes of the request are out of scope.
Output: 2:33
